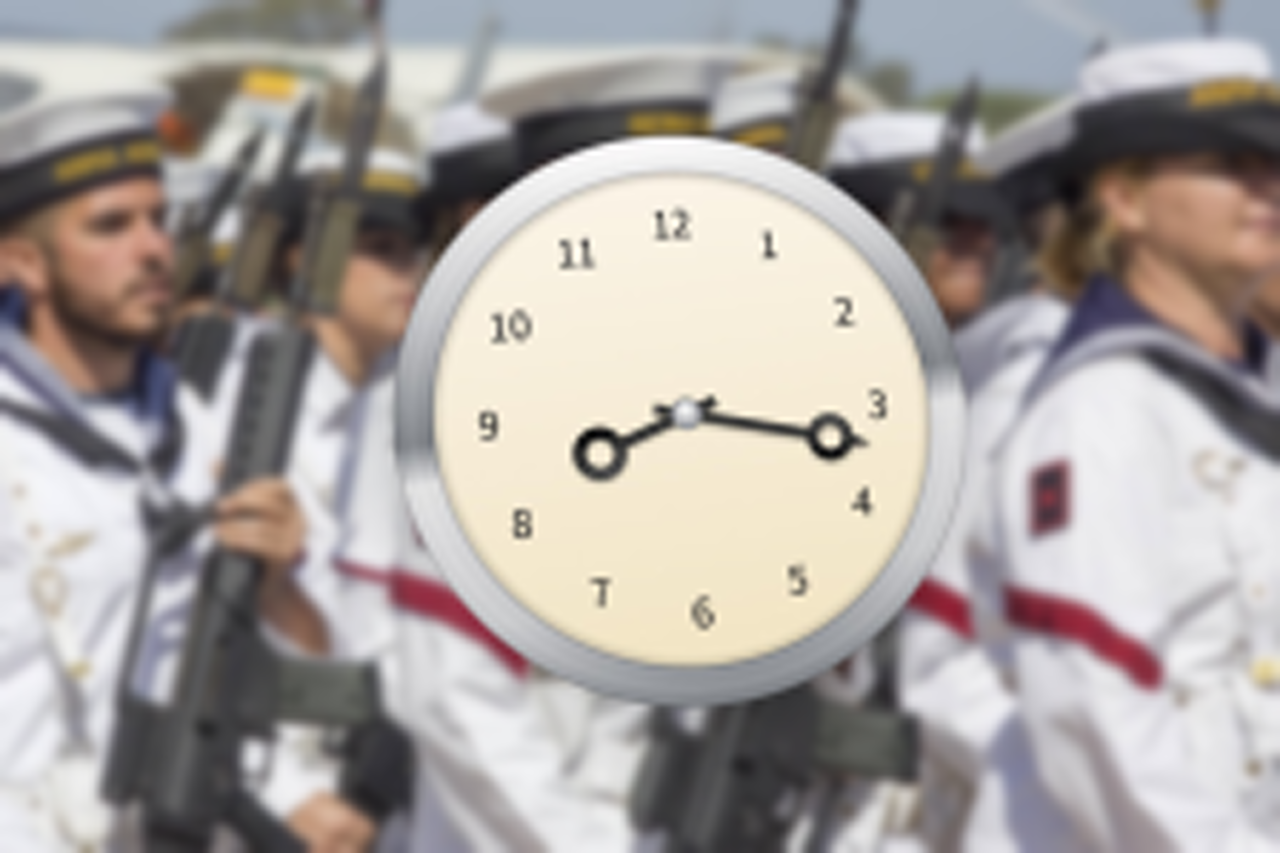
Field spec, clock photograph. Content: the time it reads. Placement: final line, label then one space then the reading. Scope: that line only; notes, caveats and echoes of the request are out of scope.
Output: 8:17
